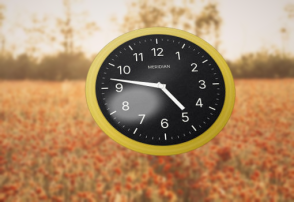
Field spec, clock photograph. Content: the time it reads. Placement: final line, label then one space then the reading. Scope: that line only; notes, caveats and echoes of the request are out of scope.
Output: 4:47
